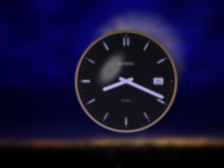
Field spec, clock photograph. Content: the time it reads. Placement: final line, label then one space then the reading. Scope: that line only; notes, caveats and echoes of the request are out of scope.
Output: 8:19
